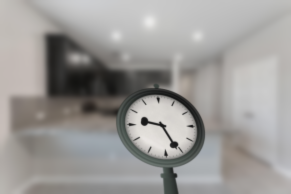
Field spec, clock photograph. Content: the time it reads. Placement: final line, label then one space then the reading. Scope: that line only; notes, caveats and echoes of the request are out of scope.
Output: 9:26
